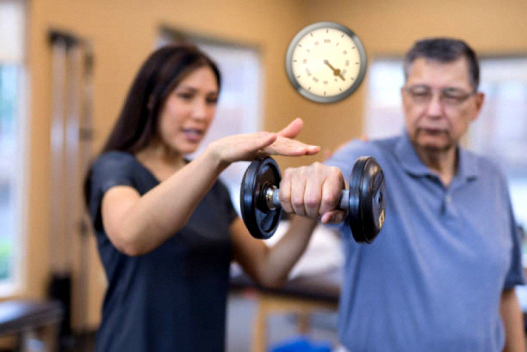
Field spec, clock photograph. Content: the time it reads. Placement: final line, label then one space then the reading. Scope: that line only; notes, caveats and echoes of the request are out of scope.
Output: 4:22
